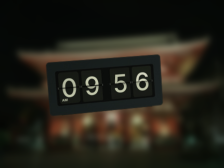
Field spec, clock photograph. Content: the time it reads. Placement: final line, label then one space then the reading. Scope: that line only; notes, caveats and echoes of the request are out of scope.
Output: 9:56
